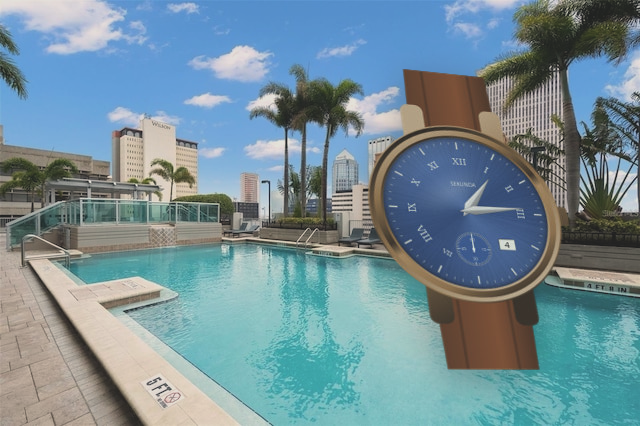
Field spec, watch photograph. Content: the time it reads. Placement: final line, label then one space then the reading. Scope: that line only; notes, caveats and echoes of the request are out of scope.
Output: 1:14
